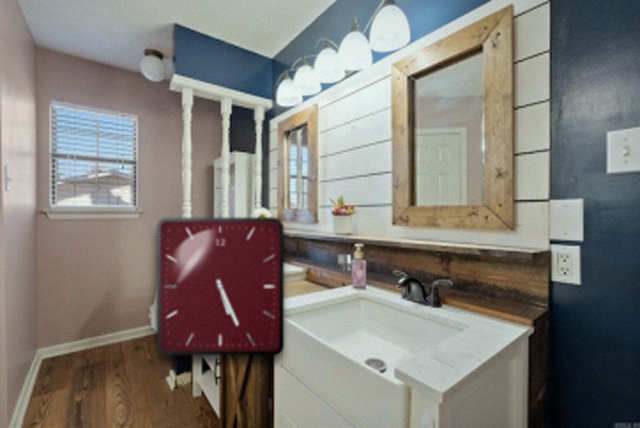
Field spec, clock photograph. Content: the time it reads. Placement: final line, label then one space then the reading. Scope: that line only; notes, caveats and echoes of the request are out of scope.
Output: 5:26
